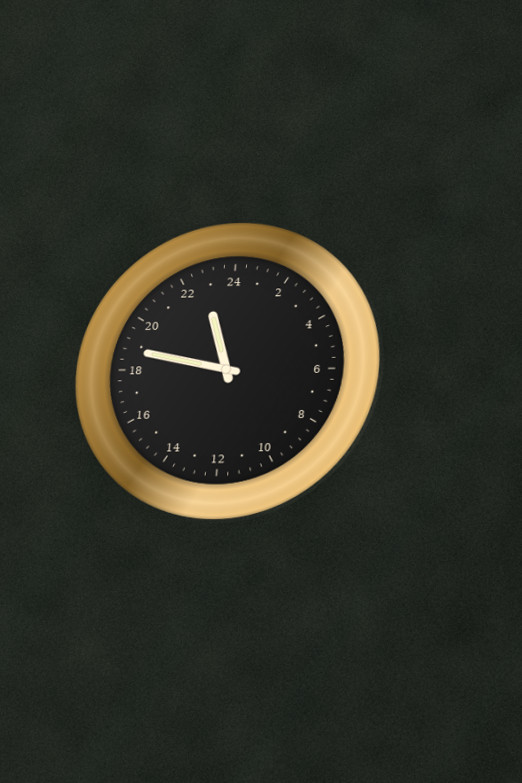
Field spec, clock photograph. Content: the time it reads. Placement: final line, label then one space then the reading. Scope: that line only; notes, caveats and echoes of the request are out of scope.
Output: 22:47
